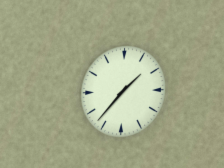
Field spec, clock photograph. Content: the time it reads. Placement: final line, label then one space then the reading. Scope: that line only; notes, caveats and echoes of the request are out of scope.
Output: 1:37
